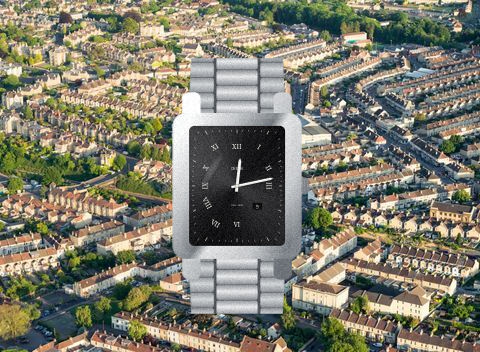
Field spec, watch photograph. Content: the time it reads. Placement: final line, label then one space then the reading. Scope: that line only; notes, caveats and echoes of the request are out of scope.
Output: 12:13
